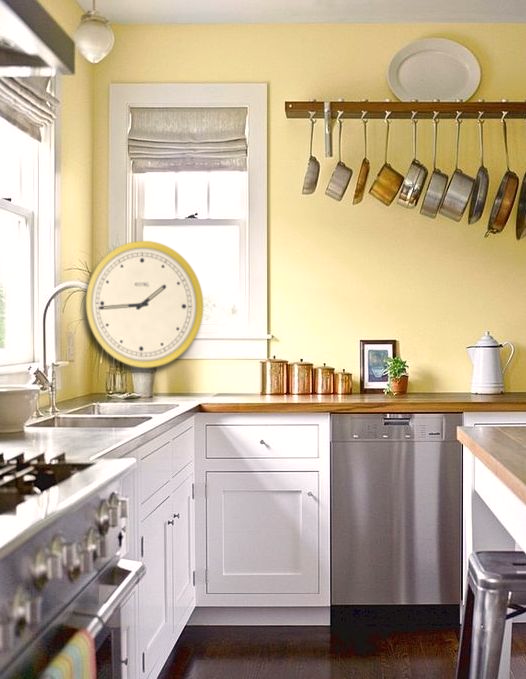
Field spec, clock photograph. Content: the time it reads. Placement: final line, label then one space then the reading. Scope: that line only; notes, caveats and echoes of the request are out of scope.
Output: 1:44
